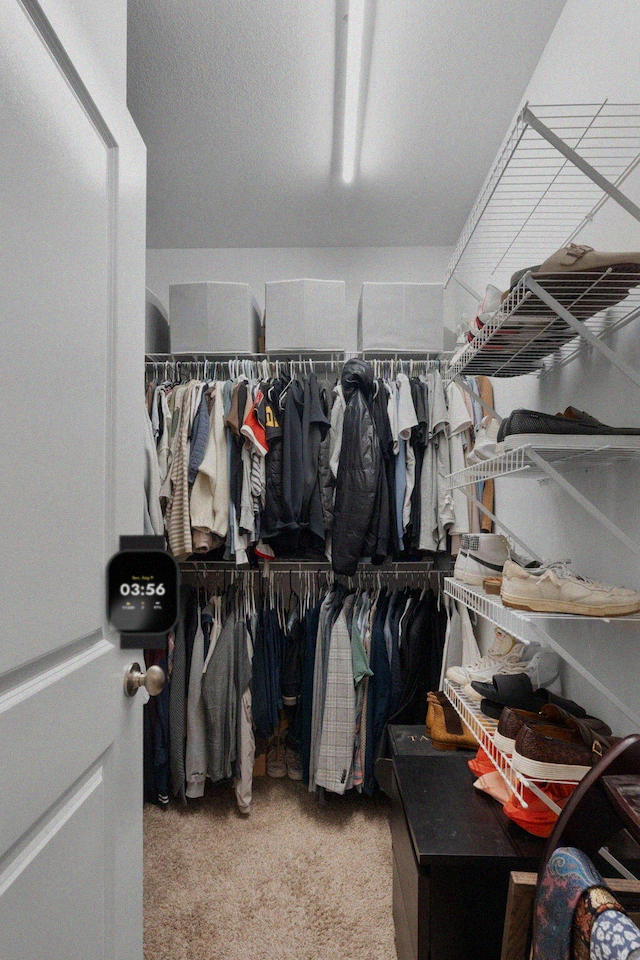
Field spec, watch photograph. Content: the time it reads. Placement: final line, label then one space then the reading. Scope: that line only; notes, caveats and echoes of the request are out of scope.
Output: 3:56
